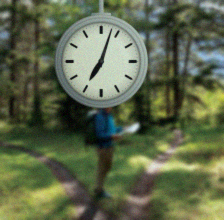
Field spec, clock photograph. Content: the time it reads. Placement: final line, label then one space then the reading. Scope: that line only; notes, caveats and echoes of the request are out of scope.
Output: 7:03
